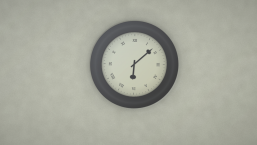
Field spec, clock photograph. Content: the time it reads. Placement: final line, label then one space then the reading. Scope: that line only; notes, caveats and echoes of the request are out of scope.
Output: 6:08
